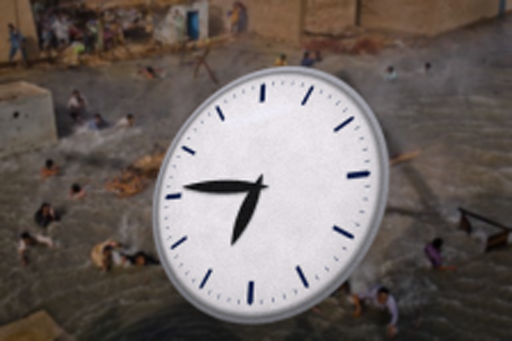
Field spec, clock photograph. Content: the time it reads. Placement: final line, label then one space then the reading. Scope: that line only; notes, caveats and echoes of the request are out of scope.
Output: 6:46
